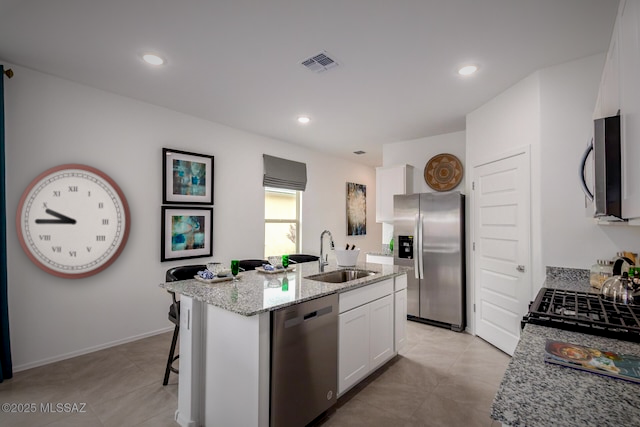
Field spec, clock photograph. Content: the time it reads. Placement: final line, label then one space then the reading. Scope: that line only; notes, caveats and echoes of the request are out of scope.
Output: 9:45
